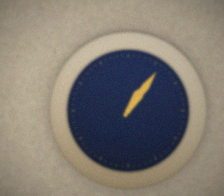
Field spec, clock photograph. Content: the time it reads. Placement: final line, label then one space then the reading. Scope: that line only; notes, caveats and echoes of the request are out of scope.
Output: 1:06
